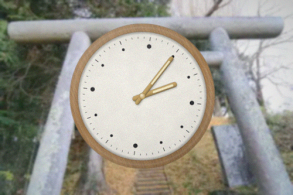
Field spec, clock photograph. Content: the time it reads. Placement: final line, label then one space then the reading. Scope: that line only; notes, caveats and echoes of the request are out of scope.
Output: 2:05
